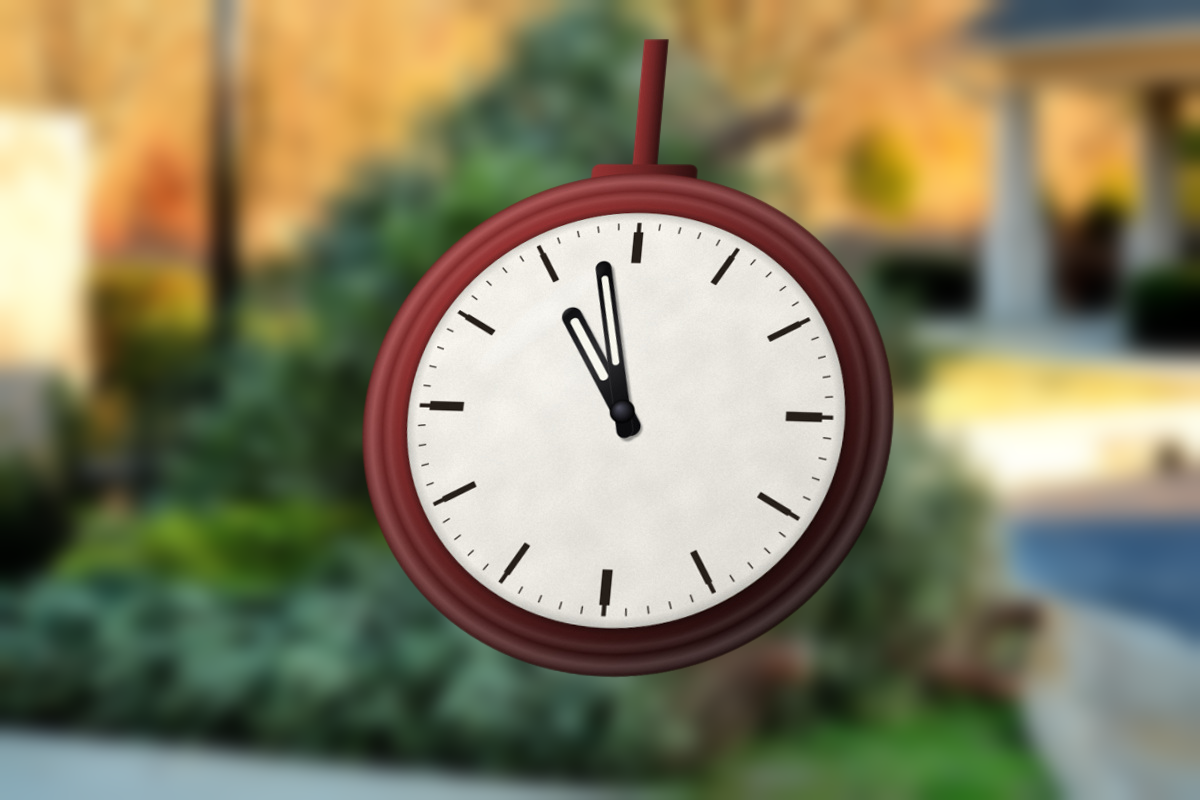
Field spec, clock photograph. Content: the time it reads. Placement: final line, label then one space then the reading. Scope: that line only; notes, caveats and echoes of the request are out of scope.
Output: 10:58
